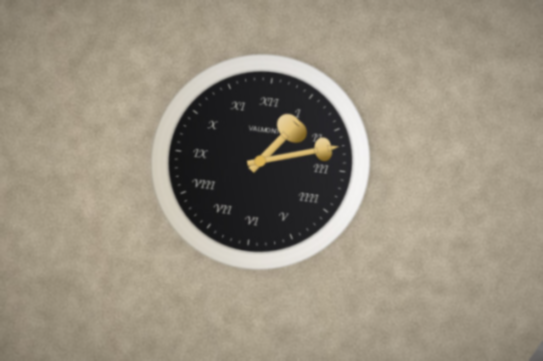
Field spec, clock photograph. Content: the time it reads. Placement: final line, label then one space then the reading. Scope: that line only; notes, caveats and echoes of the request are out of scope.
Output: 1:12
